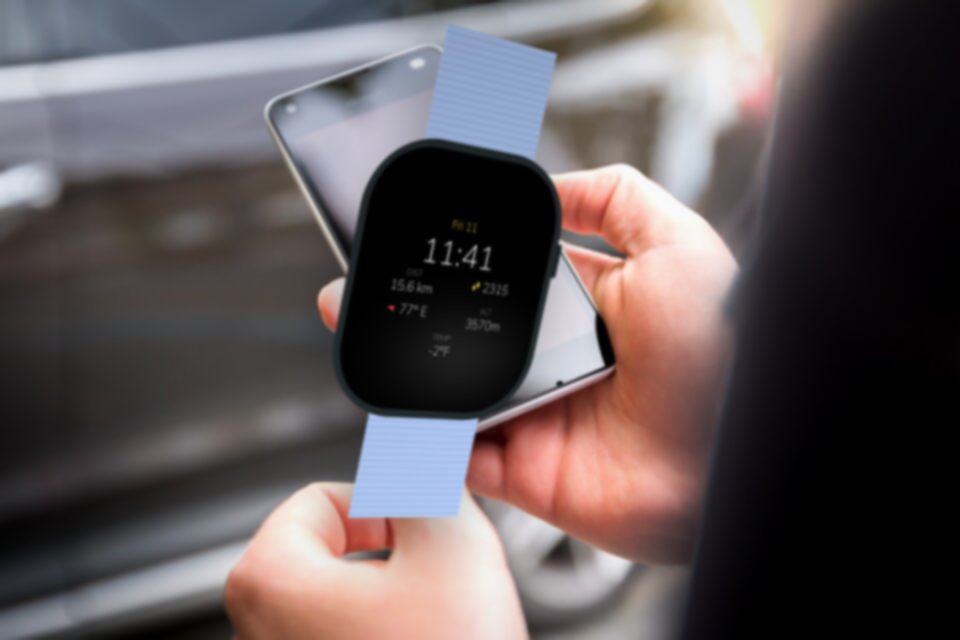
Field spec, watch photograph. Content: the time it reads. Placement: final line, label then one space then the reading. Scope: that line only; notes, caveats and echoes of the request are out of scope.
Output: 11:41
